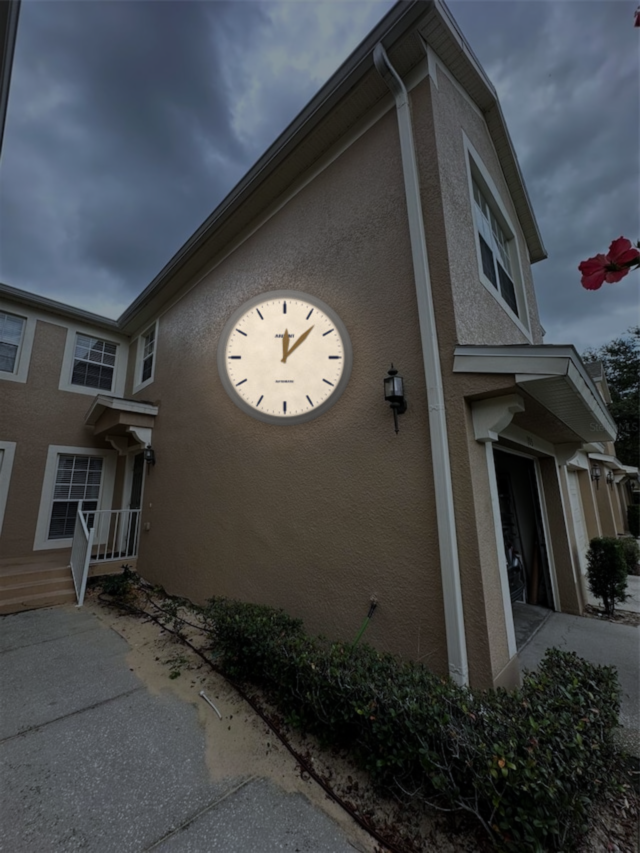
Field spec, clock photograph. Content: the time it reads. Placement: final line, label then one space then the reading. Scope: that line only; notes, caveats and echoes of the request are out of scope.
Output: 12:07
